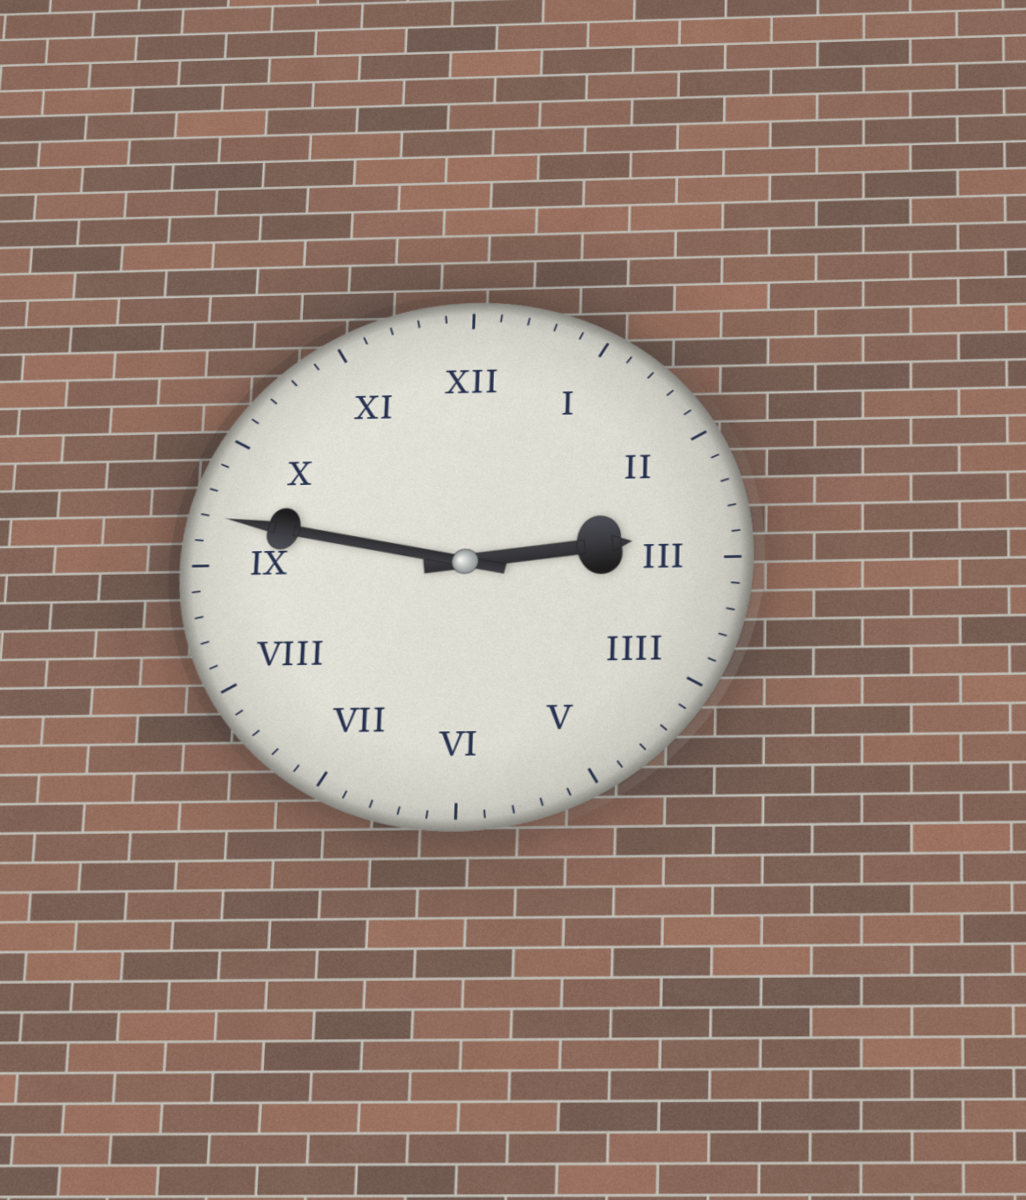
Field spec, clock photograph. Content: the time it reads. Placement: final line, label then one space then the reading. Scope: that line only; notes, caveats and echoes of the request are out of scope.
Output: 2:47
